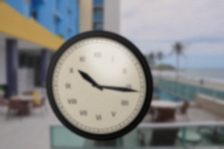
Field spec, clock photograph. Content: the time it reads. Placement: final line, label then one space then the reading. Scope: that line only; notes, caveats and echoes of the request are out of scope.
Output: 10:16
